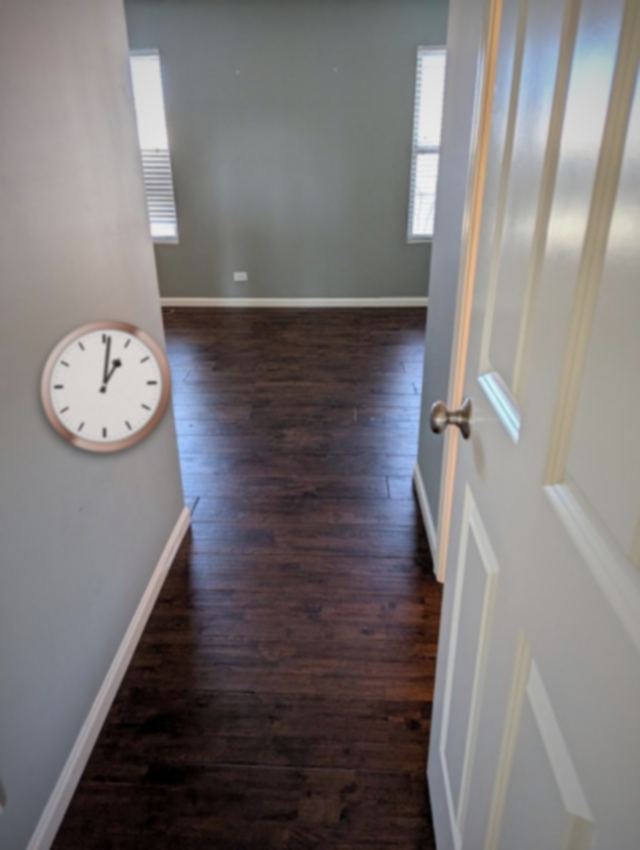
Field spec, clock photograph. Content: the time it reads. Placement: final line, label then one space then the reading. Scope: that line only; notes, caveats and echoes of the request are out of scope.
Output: 1:01
